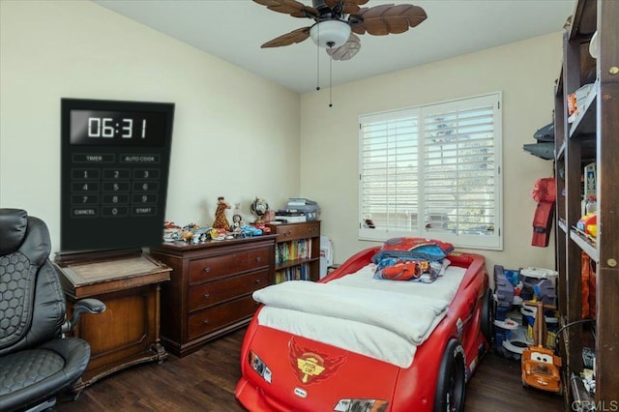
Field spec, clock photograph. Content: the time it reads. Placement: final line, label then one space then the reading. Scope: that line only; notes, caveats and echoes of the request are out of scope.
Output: 6:31
